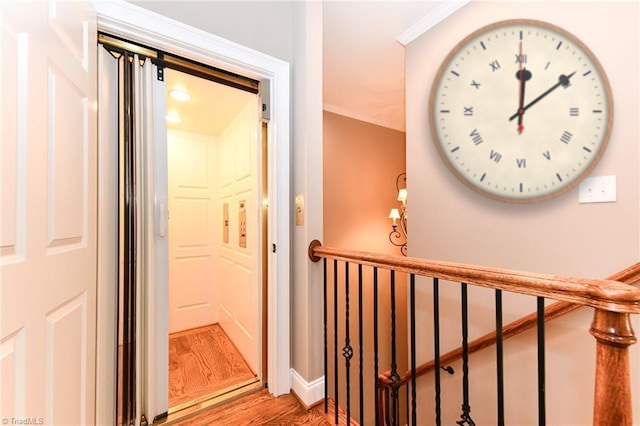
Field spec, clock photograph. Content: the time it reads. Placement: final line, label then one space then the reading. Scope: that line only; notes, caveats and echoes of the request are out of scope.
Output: 12:09:00
